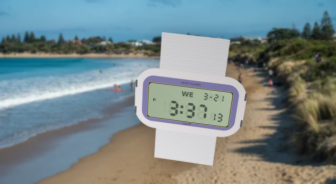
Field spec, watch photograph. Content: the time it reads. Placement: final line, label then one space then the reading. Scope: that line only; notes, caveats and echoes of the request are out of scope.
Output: 3:37:13
